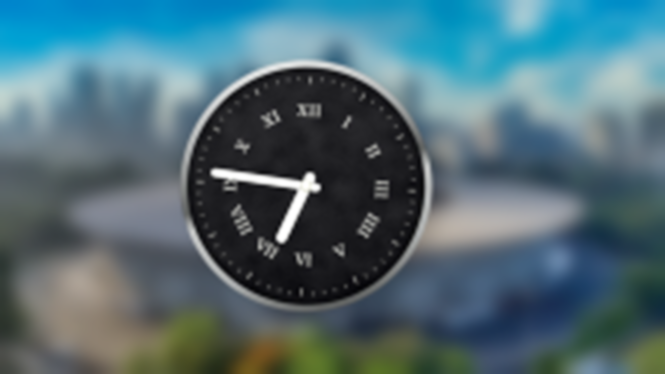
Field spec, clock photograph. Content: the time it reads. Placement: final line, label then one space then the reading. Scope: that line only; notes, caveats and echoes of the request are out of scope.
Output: 6:46
